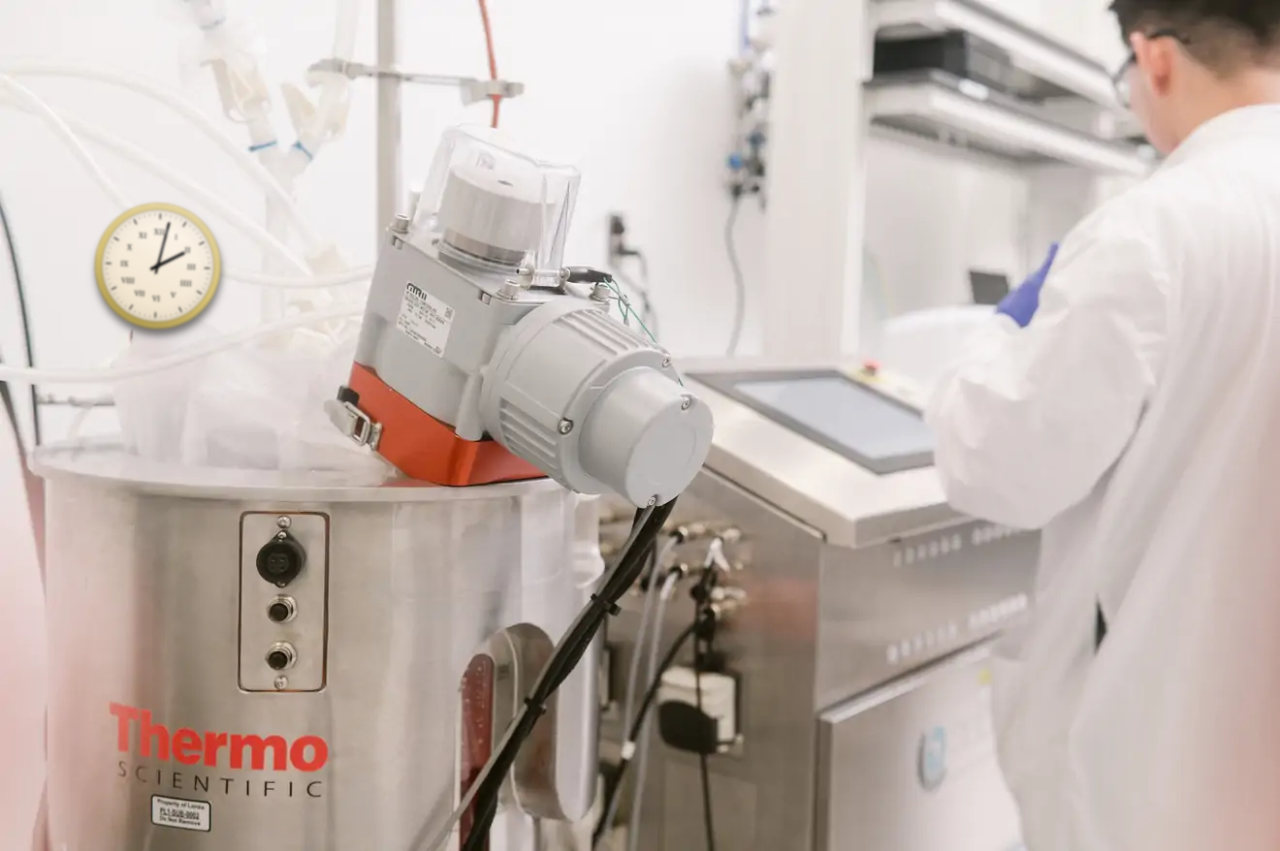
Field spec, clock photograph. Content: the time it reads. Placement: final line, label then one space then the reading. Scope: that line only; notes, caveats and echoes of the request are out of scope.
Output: 2:02
